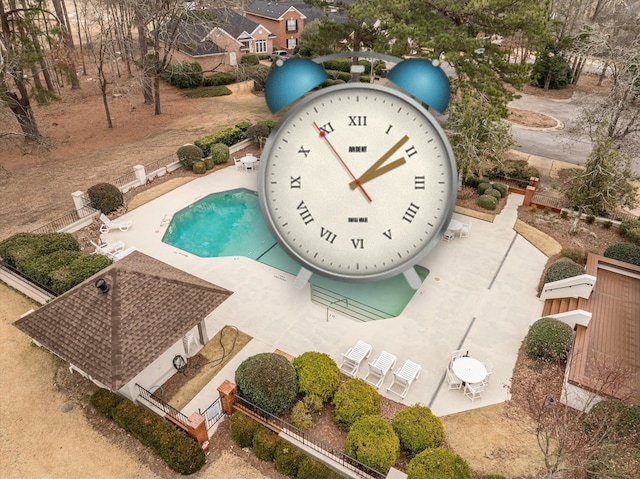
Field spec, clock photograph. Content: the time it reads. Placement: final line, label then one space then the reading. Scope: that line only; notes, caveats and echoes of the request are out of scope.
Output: 2:07:54
